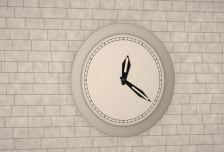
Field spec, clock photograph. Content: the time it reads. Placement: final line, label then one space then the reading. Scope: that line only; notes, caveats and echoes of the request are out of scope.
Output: 12:21
